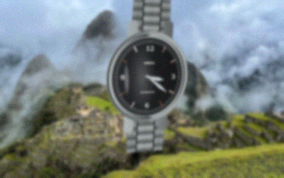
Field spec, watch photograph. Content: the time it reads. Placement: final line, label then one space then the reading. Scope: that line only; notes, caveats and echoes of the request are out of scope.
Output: 3:21
